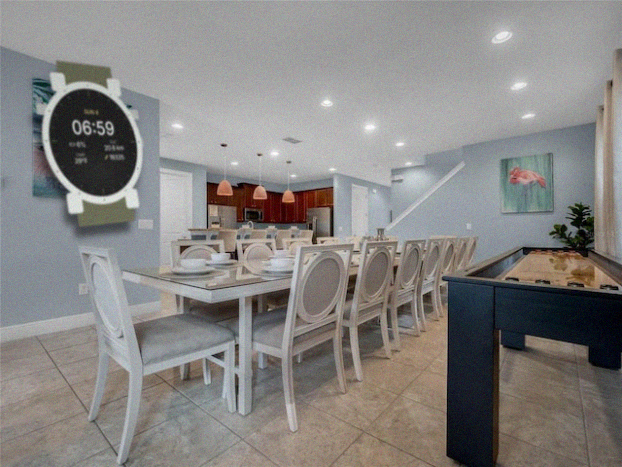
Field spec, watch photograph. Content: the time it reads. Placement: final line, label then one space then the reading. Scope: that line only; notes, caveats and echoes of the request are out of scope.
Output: 6:59
